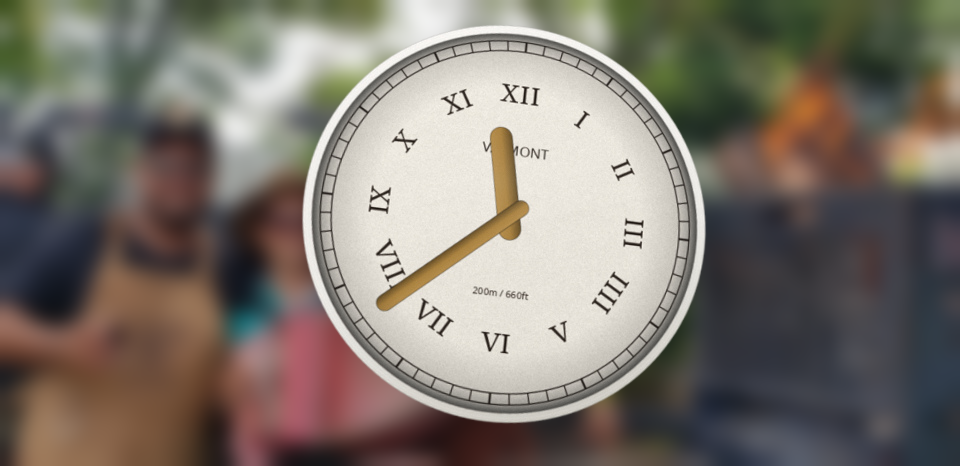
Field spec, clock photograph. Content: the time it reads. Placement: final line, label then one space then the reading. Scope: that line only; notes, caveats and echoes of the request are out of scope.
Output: 11:38
